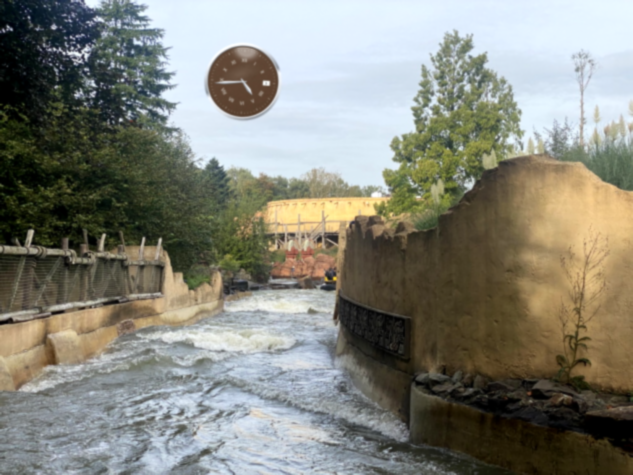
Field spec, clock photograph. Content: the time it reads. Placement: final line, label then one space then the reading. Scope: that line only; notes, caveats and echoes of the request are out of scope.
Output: 4:44
